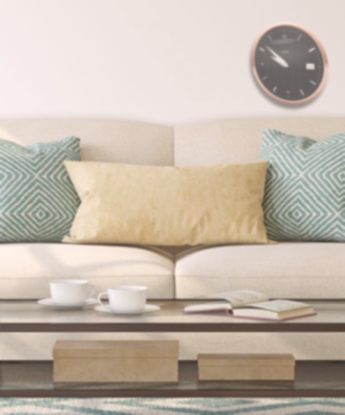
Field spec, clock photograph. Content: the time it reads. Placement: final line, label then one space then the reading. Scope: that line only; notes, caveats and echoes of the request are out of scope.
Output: 9:52
